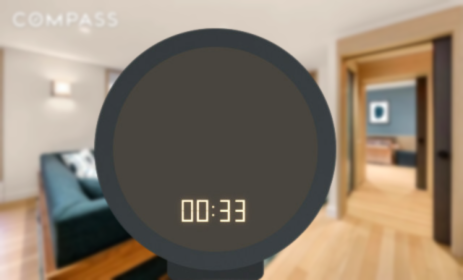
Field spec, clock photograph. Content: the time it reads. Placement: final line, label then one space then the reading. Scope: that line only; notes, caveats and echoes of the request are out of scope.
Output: 0:33
